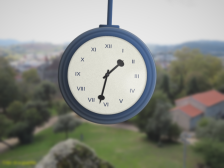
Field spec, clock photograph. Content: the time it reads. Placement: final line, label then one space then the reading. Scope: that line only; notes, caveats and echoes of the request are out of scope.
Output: 1:32
